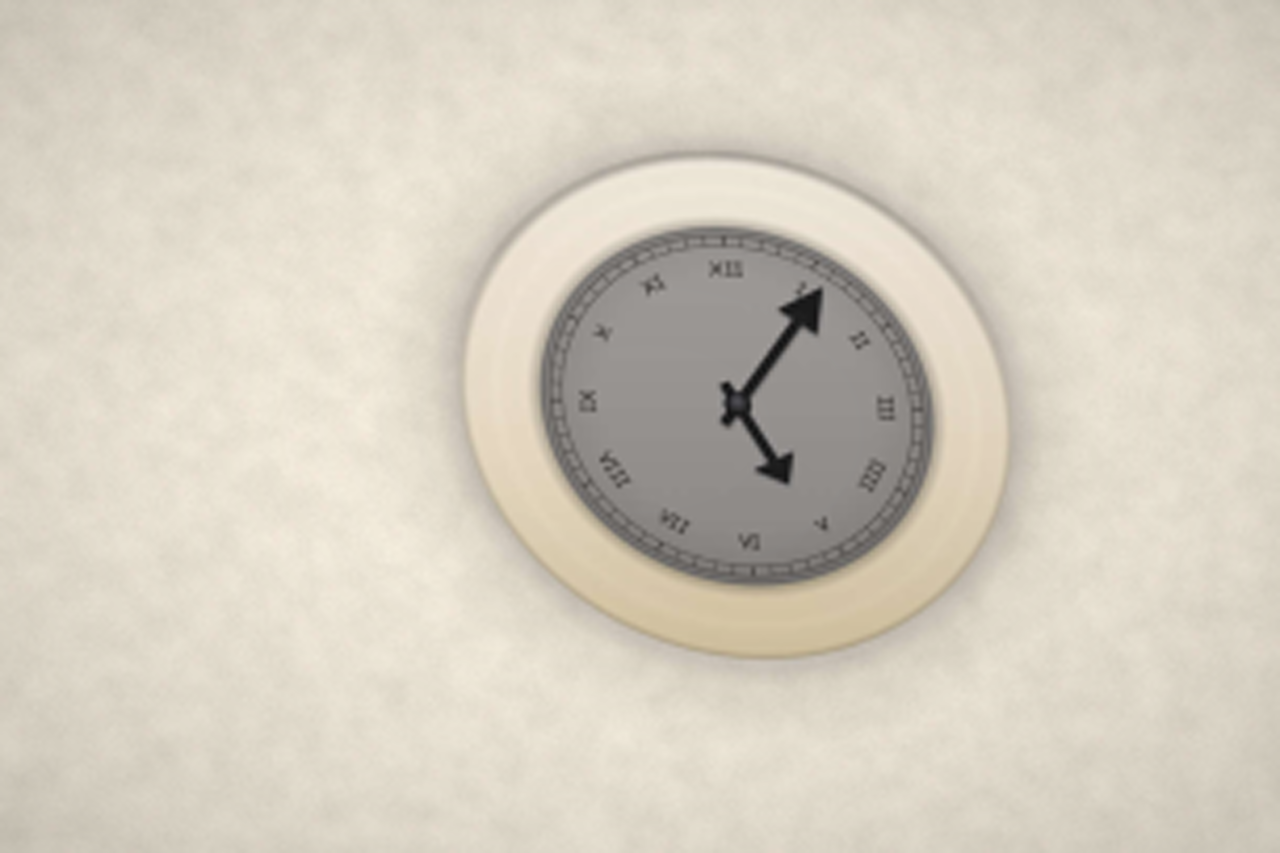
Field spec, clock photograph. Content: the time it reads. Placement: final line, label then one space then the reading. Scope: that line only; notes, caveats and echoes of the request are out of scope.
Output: 5:06
